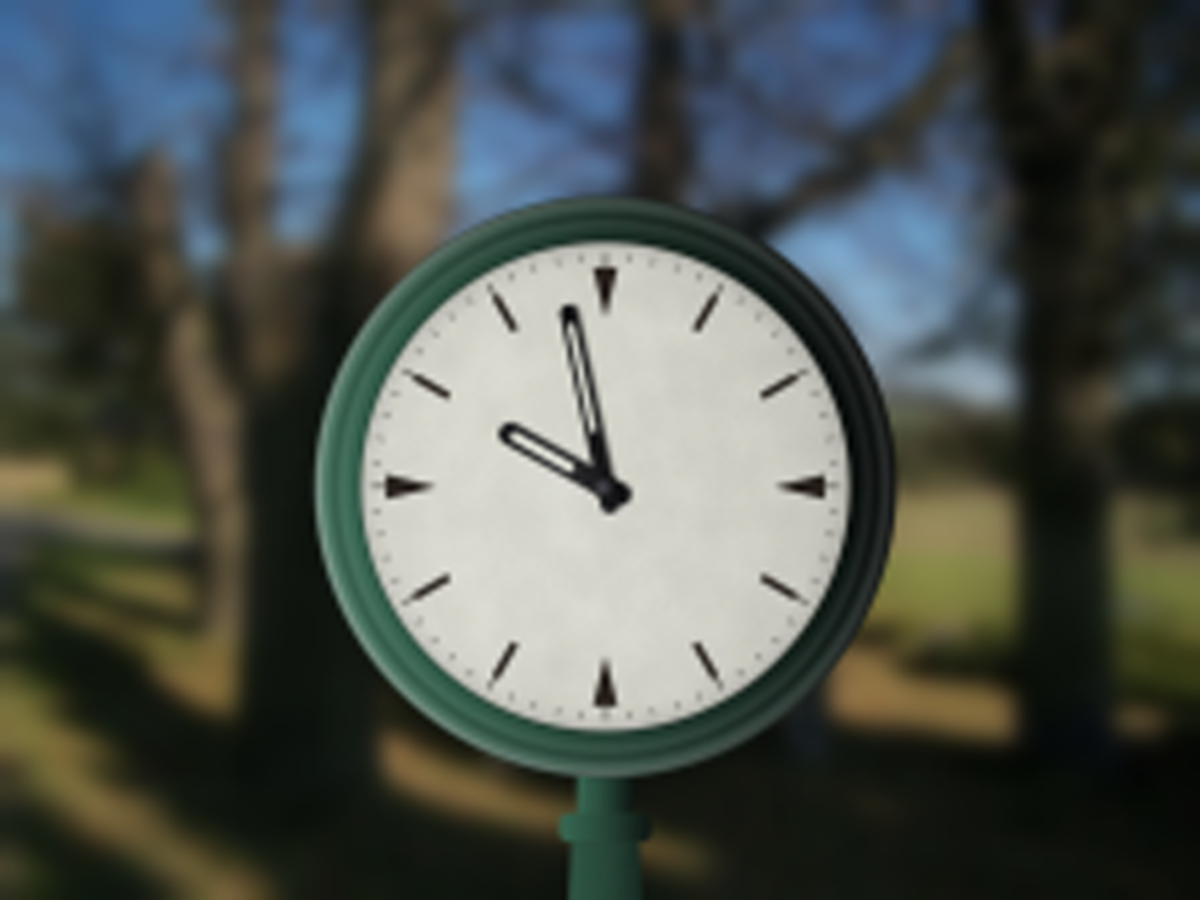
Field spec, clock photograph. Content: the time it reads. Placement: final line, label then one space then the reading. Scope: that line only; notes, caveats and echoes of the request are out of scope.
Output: 9:58
